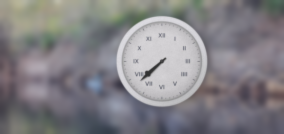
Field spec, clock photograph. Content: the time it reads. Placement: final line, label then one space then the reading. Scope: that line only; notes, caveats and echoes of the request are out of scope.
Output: 7:38
